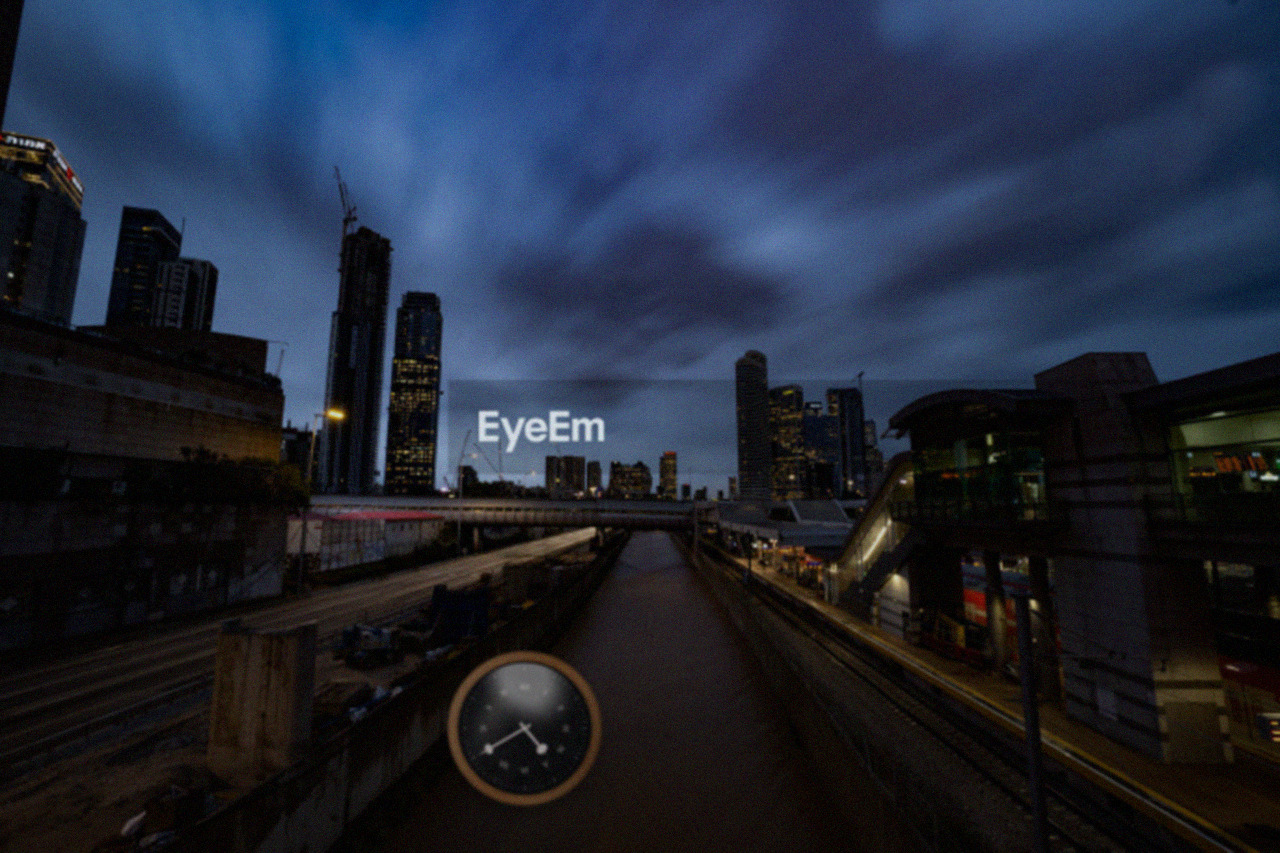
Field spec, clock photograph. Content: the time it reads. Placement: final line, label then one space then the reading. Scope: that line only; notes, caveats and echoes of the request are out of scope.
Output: 4:40
